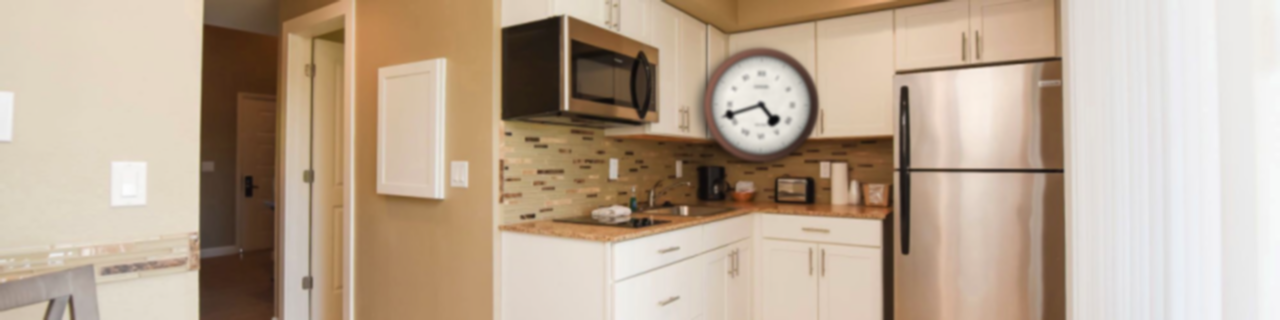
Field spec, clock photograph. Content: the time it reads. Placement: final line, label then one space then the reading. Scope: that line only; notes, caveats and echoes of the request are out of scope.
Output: 4:42
